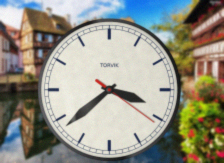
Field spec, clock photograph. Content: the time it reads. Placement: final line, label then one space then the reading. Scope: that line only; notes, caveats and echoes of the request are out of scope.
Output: 3:38:21
